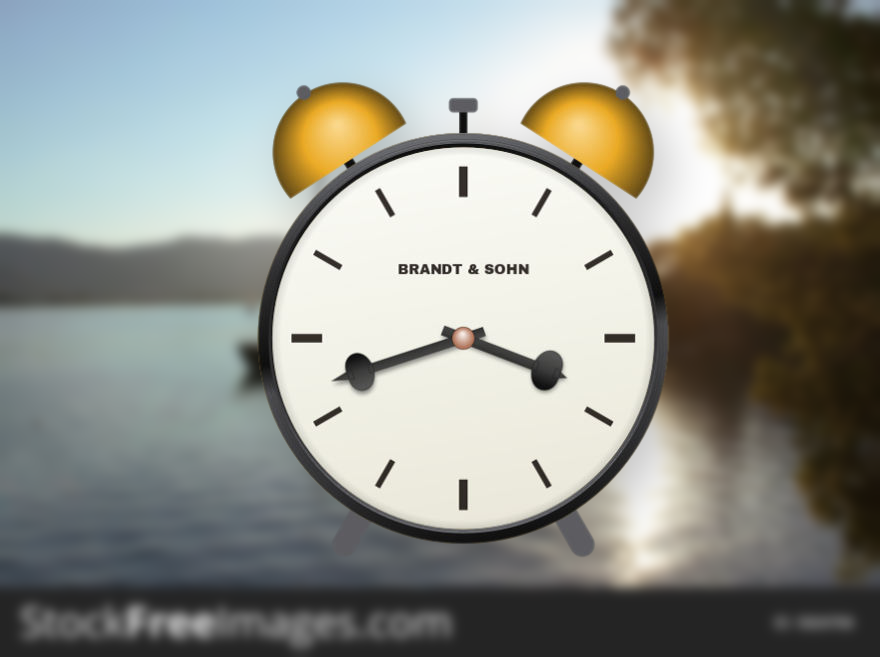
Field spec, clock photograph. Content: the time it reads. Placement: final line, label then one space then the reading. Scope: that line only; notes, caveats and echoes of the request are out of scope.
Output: 3:42
